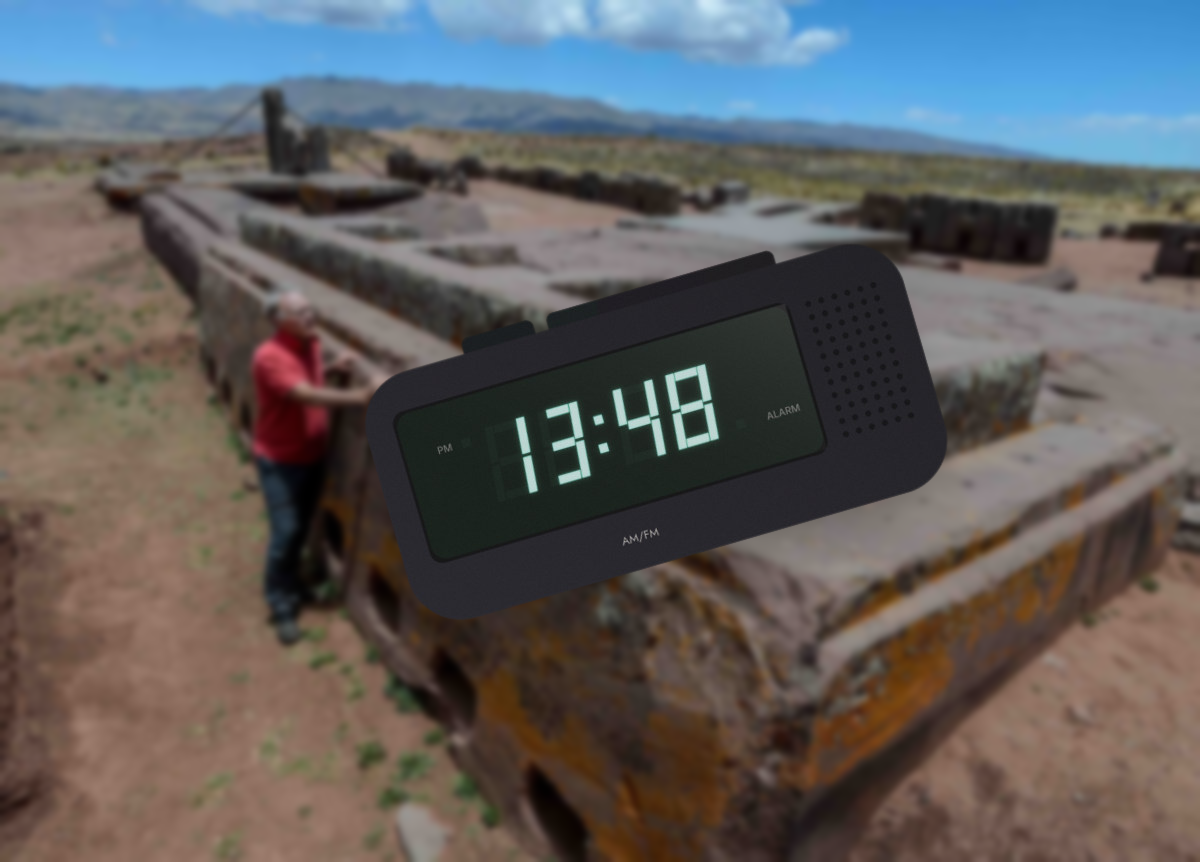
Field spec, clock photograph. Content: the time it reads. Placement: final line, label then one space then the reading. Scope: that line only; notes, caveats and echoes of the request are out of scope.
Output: 13:48
